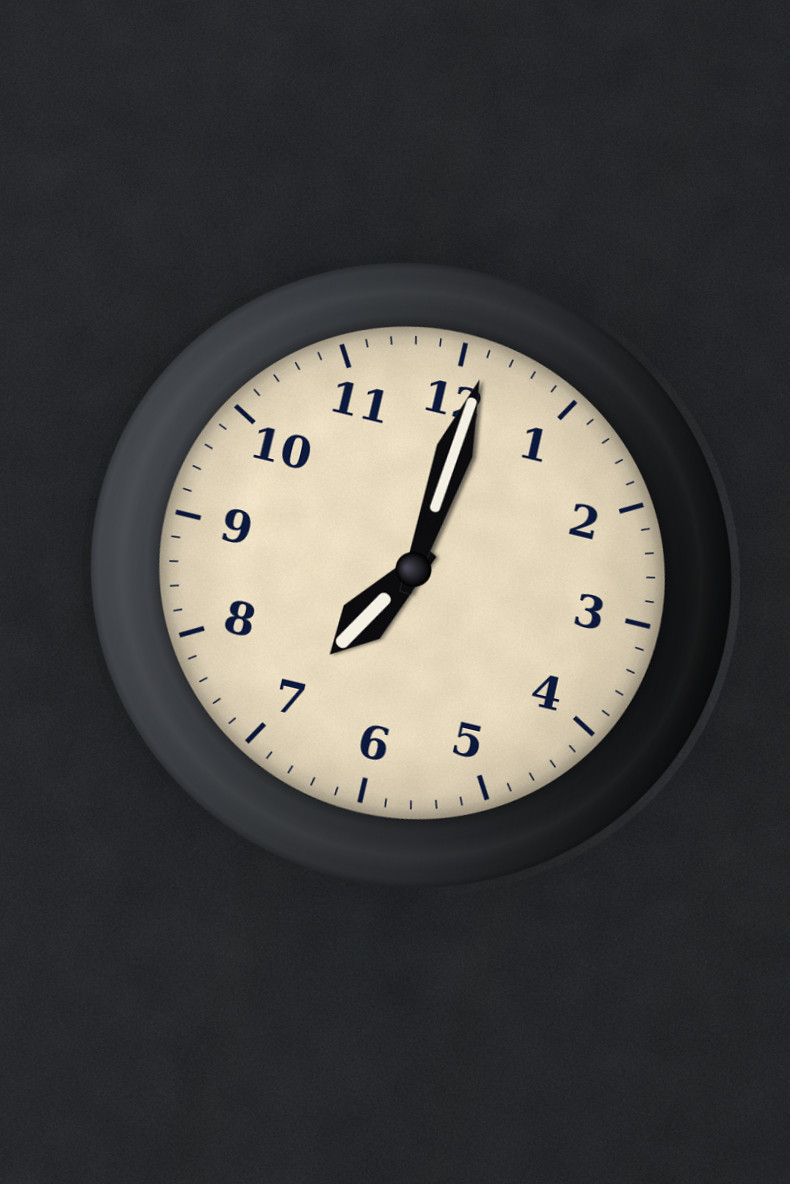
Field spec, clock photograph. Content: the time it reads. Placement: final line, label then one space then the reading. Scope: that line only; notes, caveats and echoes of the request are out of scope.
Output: 7:01
